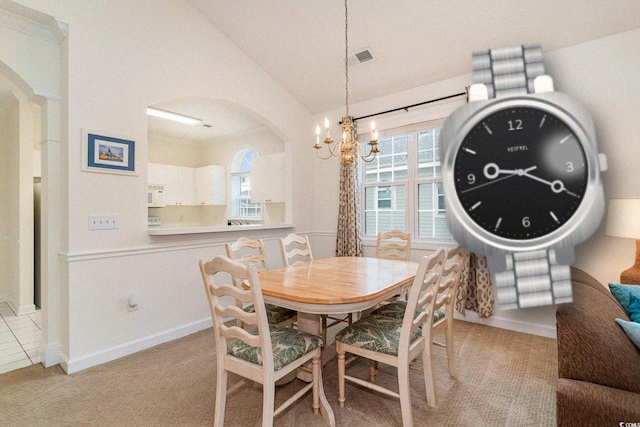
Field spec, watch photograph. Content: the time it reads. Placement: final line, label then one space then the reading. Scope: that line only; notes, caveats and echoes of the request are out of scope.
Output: 9:19:43
